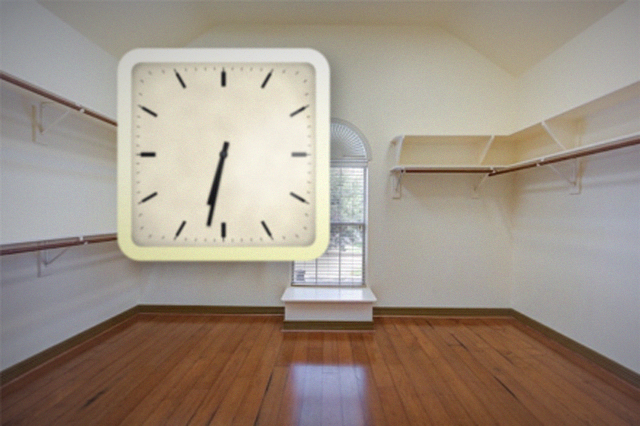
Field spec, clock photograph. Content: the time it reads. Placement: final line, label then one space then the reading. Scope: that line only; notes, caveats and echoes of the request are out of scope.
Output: 6:32
